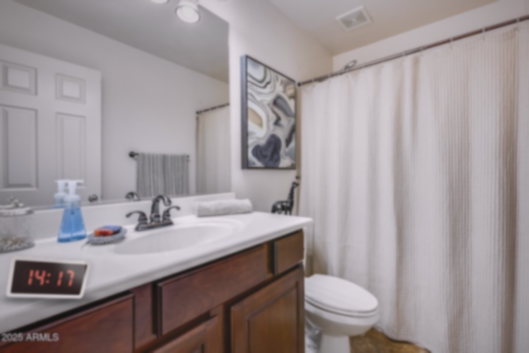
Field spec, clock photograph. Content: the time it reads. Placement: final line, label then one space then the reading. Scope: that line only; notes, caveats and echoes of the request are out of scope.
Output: 14:17
